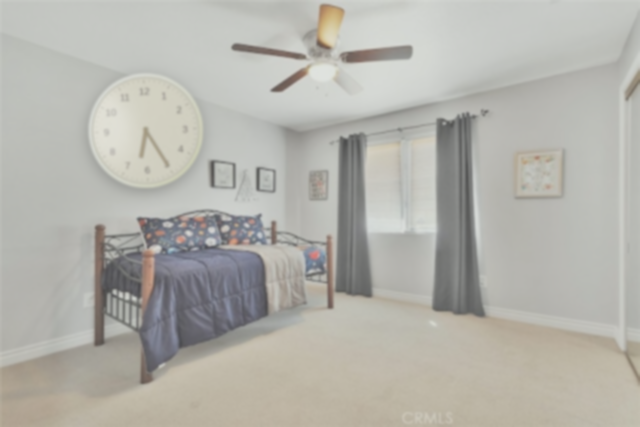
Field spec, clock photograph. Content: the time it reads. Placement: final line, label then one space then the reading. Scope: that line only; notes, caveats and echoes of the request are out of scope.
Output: 6:25
